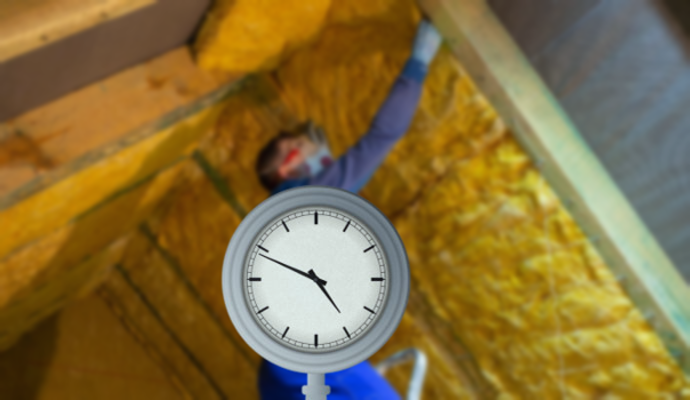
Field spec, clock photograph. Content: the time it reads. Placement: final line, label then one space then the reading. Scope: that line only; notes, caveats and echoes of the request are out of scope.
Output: 4:49
